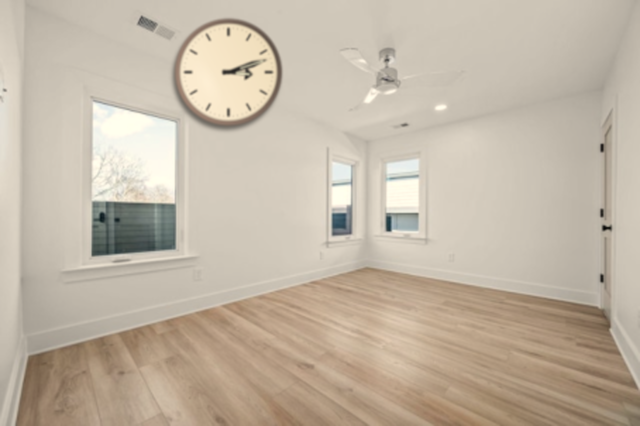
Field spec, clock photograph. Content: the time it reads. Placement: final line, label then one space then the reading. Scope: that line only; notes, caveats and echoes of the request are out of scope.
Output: 3:12
